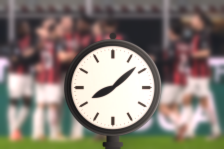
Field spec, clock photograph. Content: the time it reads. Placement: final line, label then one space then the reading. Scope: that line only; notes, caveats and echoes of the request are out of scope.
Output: 8:08
